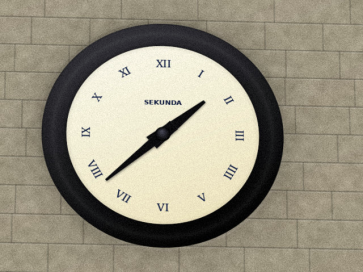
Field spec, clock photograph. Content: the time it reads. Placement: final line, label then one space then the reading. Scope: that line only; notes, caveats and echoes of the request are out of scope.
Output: 1:38
